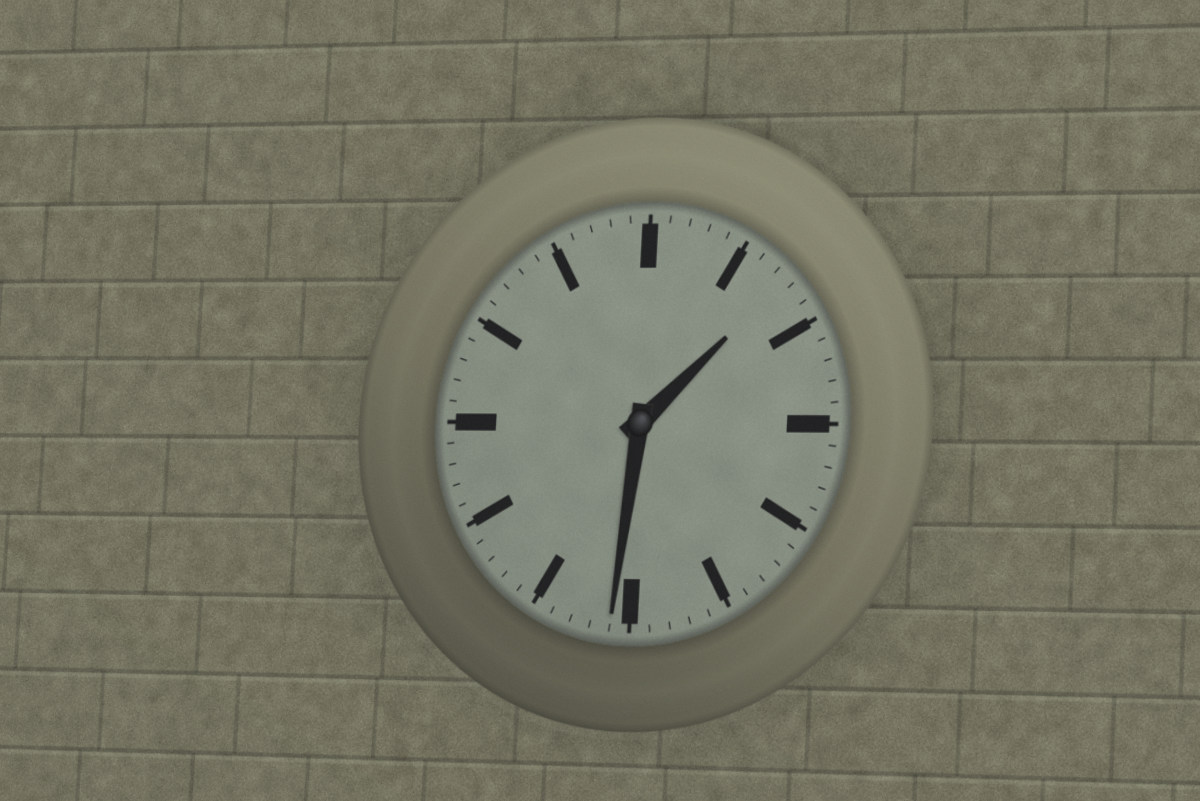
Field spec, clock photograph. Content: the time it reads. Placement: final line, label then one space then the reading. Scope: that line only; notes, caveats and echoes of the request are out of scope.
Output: 1:31
